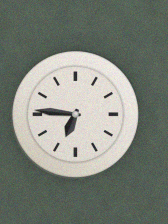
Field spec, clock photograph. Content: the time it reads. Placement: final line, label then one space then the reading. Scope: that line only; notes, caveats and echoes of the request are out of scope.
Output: 6:46
